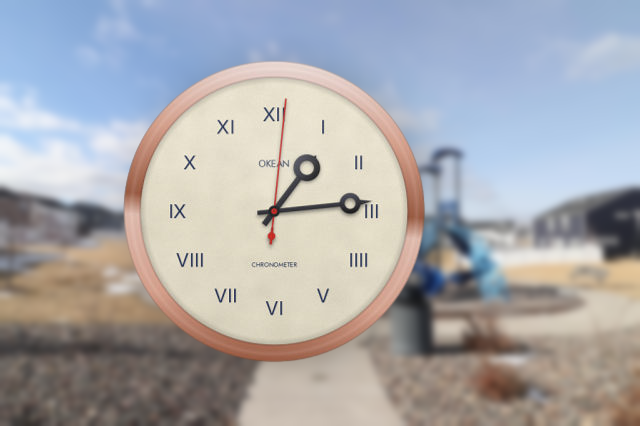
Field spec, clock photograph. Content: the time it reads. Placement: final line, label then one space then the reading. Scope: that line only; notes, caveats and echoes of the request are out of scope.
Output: 1:14:01
